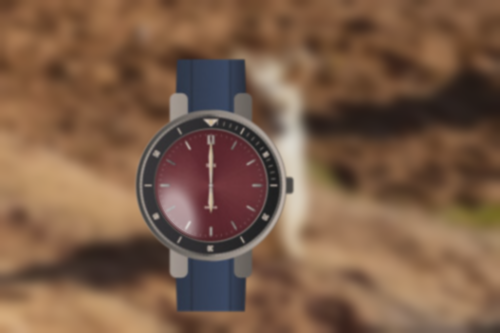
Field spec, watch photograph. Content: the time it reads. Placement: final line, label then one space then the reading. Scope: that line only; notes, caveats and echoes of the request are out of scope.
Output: 6:00
